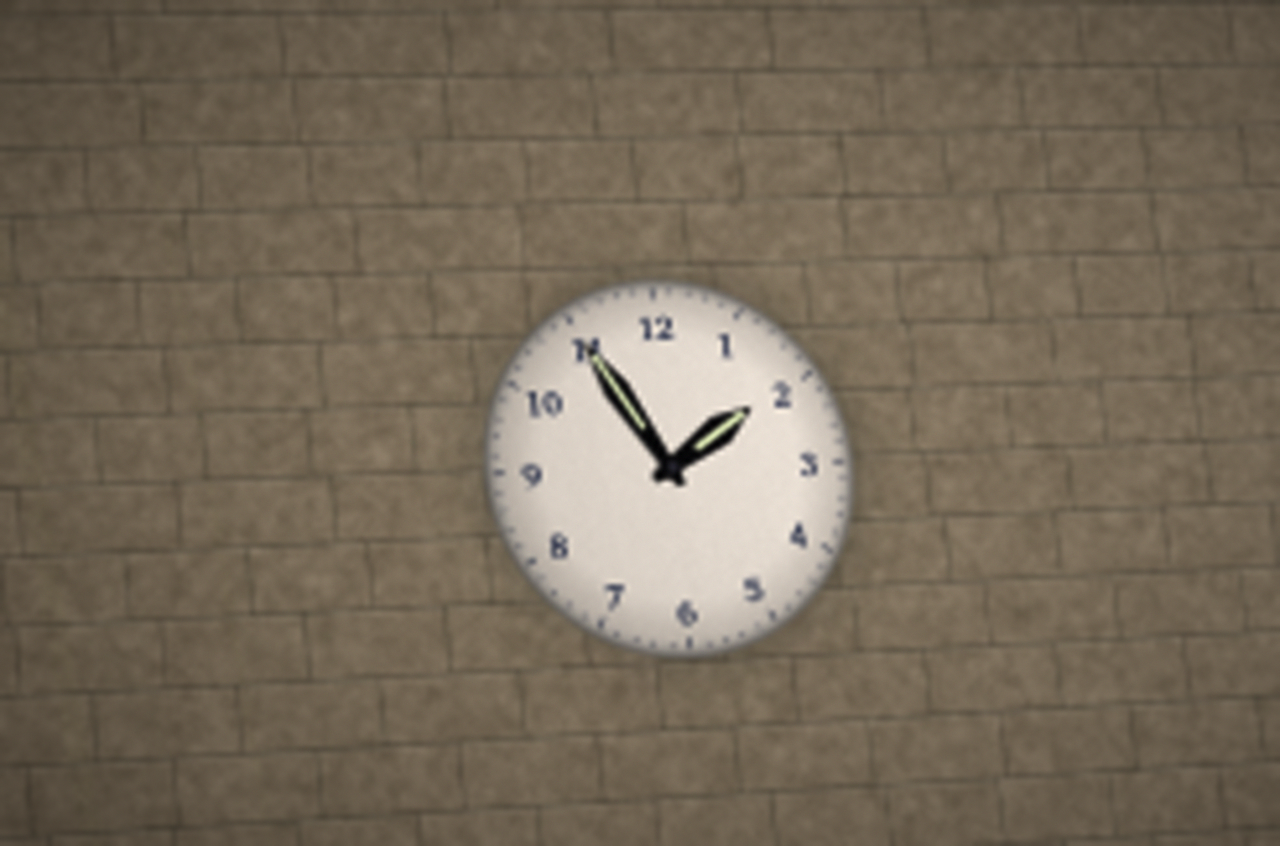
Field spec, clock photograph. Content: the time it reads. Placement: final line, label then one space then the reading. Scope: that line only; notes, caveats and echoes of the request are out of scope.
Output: 1:55
